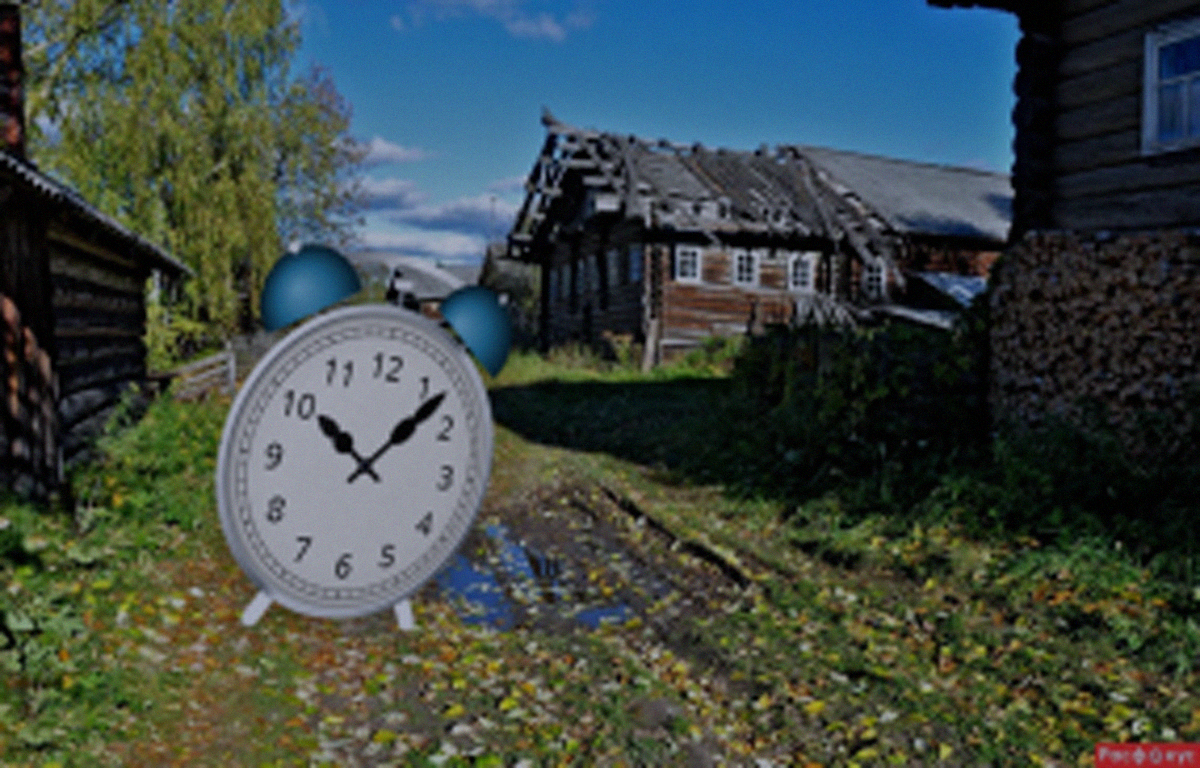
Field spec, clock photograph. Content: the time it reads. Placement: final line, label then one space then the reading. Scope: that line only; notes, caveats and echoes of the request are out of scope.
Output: 10:07
